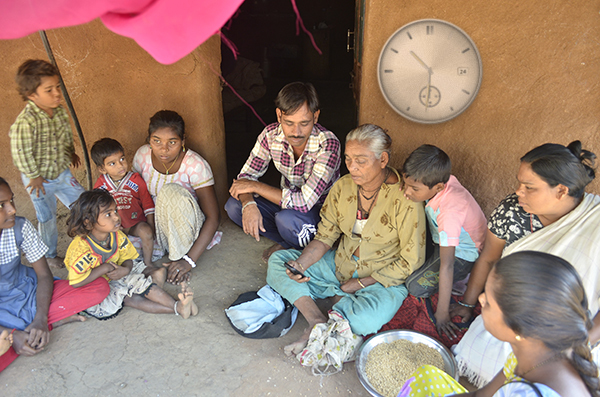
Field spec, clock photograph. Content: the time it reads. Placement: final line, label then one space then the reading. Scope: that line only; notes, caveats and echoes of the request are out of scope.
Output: 10:31
